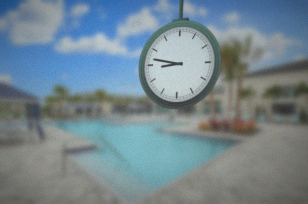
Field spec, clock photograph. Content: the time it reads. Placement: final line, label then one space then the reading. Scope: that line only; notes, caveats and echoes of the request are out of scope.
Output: 8:47
